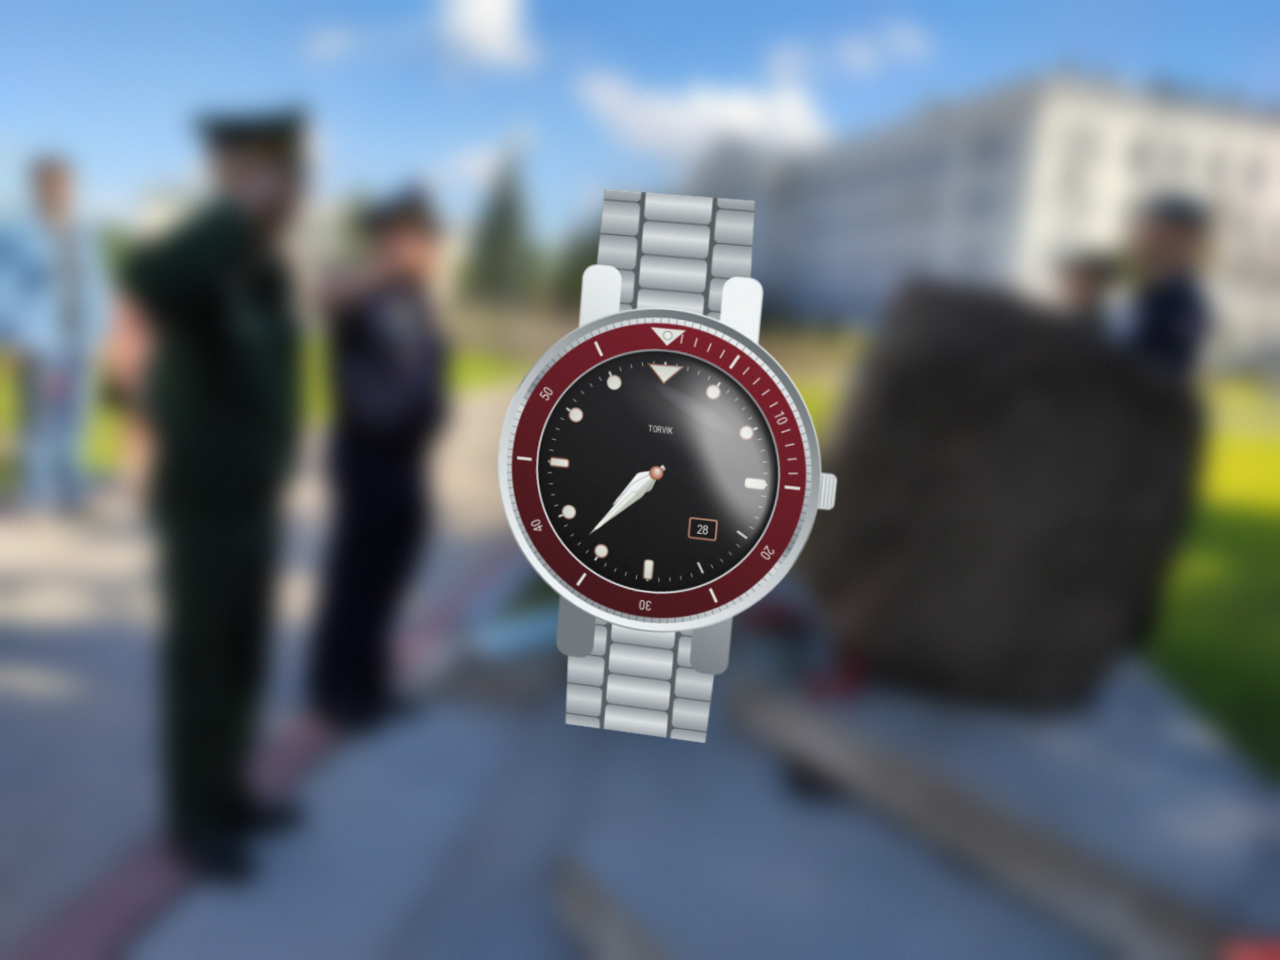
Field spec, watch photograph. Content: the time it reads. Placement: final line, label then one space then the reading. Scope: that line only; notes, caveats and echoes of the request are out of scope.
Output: 7:37
